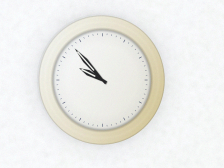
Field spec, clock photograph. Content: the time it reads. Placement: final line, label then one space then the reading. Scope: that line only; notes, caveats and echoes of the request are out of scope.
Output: 9:53
